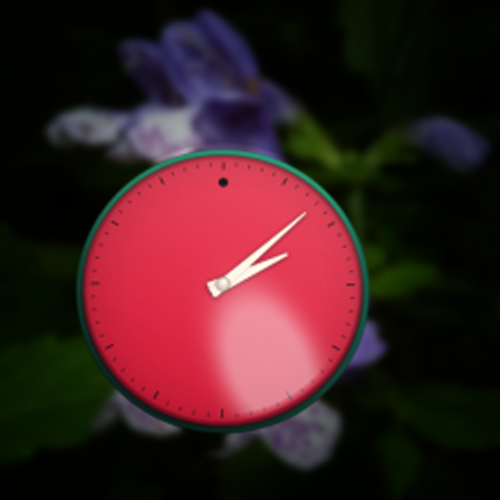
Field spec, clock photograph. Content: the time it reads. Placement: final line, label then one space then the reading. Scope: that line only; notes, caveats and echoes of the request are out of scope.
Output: 2:08
